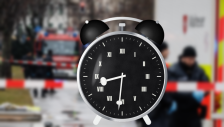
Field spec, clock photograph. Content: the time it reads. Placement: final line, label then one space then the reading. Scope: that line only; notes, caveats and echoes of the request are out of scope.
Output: 8:31
